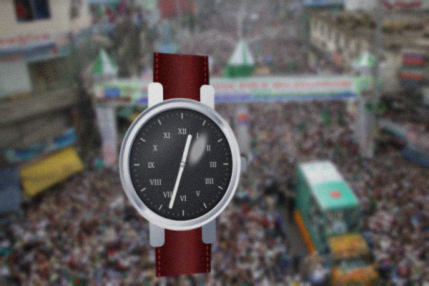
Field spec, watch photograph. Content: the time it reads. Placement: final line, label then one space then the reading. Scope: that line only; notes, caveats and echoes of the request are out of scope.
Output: 12:33
